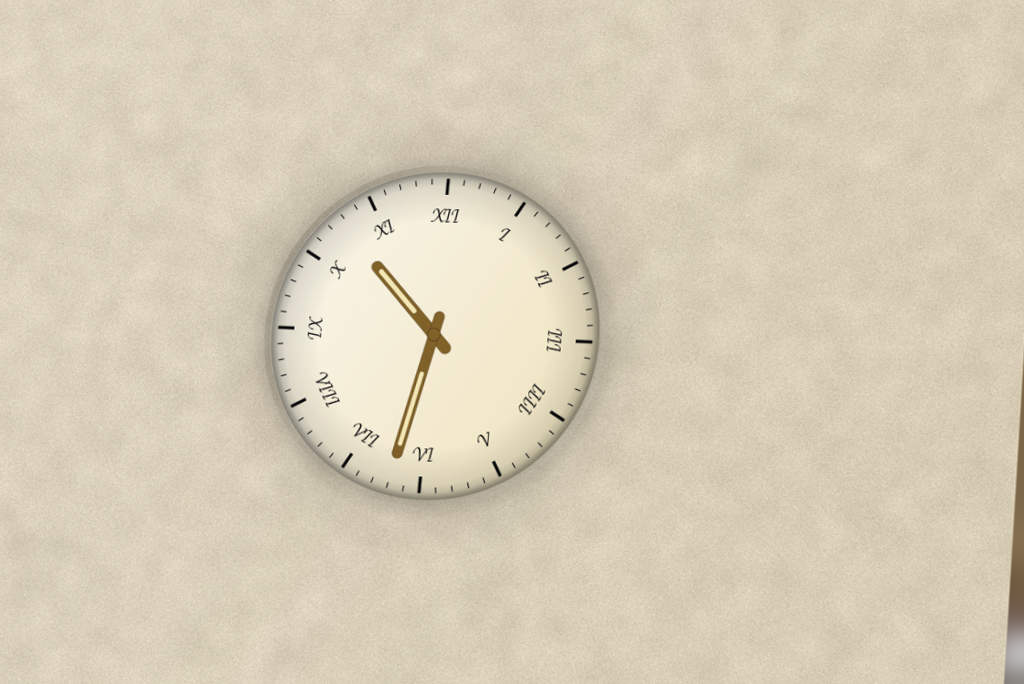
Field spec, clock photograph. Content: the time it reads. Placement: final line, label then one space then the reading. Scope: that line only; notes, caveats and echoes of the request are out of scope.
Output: 10:32
